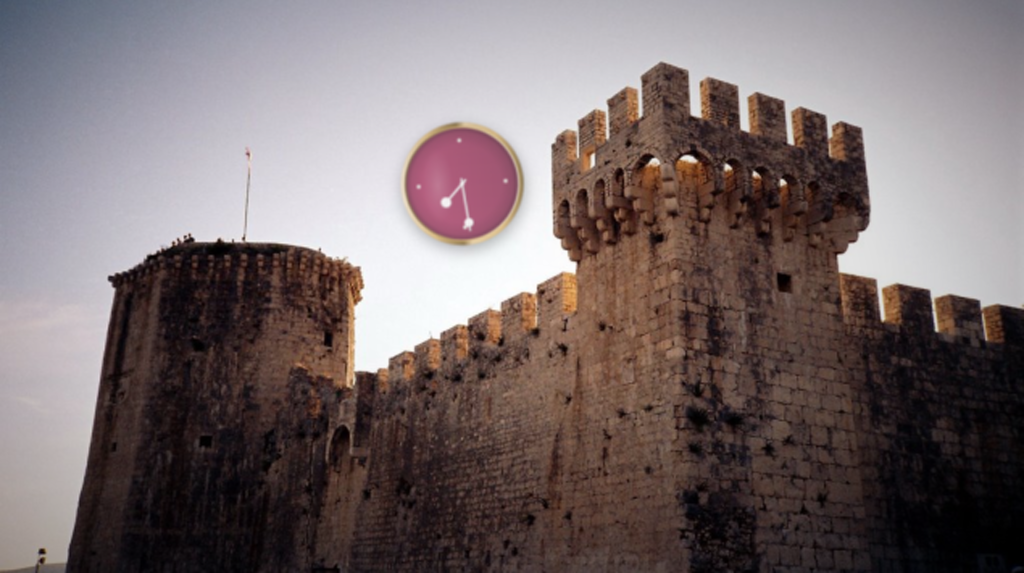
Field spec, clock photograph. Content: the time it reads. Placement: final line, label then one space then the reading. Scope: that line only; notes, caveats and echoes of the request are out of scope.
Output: 7:29
